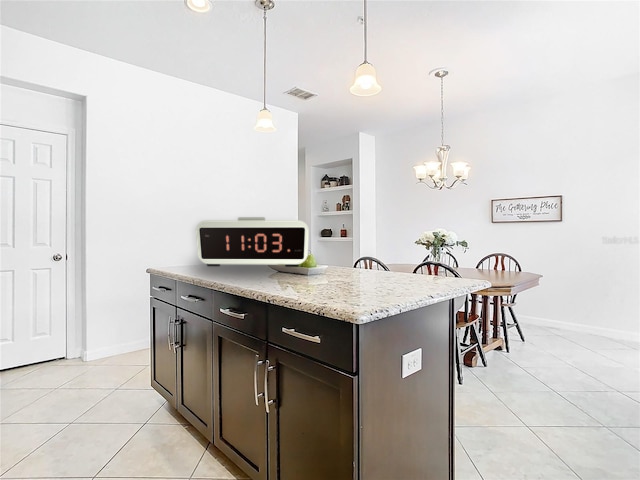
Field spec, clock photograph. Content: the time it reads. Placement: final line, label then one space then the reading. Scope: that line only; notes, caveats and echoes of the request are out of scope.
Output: 11:03
